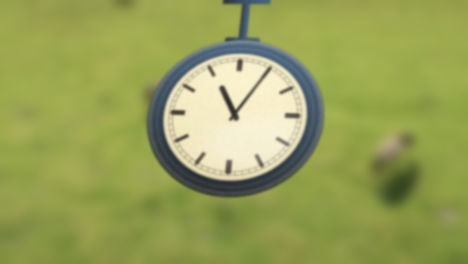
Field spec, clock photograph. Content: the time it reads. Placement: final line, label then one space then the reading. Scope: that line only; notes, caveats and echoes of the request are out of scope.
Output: 11:05
